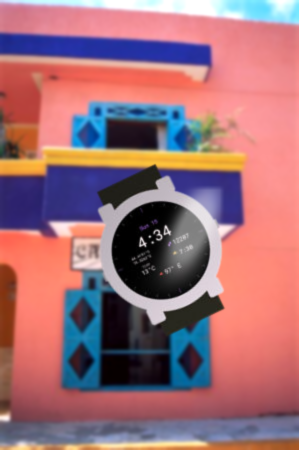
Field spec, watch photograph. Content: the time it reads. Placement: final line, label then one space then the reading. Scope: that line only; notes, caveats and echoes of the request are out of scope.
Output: 4:34
